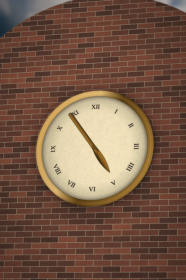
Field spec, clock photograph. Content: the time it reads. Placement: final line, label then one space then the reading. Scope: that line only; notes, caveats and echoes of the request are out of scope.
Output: 4:54
